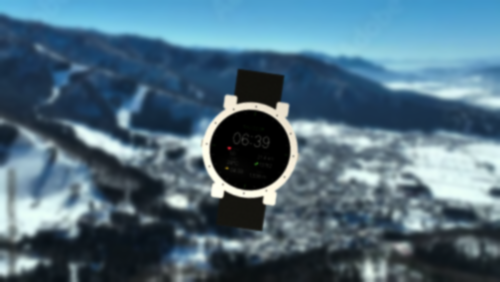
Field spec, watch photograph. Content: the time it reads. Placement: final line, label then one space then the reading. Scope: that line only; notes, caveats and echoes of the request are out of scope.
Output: 6:39
